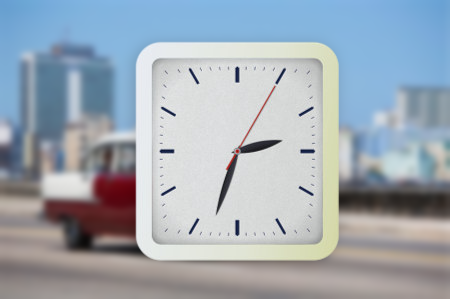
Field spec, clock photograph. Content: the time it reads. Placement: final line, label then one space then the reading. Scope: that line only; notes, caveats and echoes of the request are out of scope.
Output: 2:33:05
